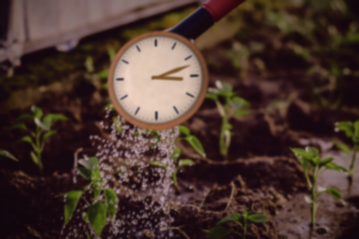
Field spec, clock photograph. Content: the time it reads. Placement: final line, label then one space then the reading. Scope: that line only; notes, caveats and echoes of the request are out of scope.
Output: 3:12
